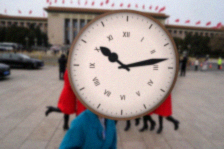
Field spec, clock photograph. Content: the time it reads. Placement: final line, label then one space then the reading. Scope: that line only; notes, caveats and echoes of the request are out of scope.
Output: 10:13
